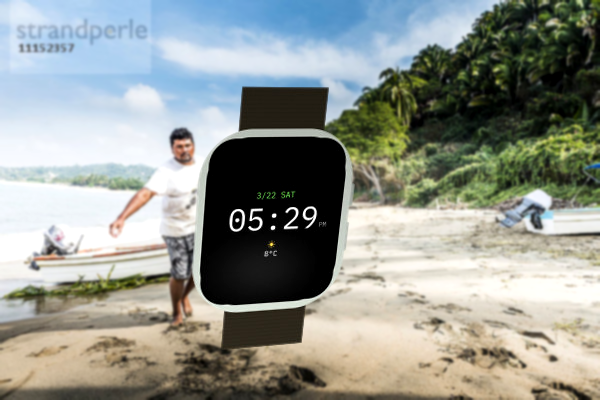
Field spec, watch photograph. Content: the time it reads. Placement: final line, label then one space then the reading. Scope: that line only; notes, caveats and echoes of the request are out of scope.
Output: 5:29
